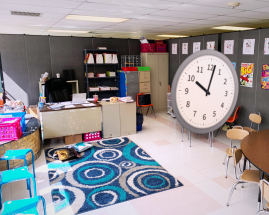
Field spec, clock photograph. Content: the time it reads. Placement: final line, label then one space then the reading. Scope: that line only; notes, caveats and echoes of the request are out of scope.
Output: 10:02
